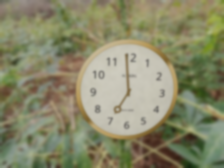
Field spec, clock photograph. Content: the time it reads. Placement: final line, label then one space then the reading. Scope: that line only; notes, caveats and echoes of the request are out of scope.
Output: 6:59
